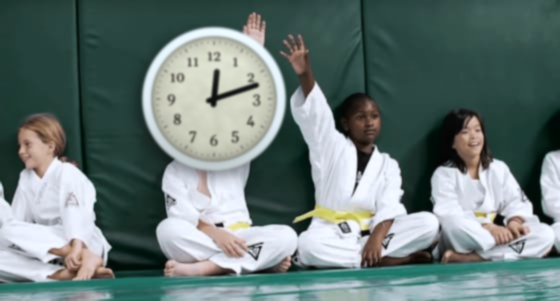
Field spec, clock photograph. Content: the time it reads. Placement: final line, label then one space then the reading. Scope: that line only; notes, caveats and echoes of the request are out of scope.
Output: 12:12
